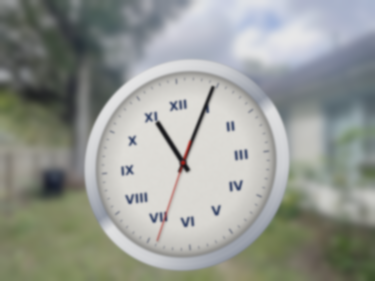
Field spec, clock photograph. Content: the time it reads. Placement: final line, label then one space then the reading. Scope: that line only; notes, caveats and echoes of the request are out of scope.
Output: 11:04:34
